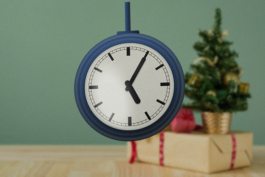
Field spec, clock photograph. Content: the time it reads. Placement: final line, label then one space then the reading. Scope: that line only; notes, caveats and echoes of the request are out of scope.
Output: 5:05
